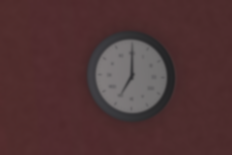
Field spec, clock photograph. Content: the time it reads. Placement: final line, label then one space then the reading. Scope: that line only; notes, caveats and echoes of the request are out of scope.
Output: 7:00
